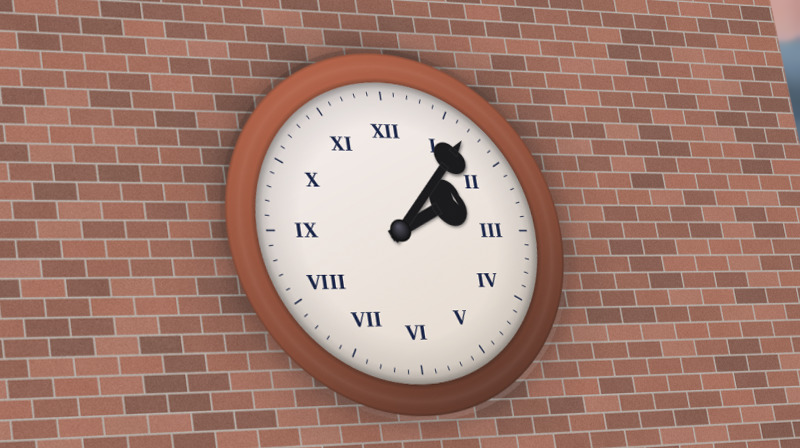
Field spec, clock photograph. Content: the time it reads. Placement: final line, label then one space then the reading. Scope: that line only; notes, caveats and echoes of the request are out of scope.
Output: 2:07
